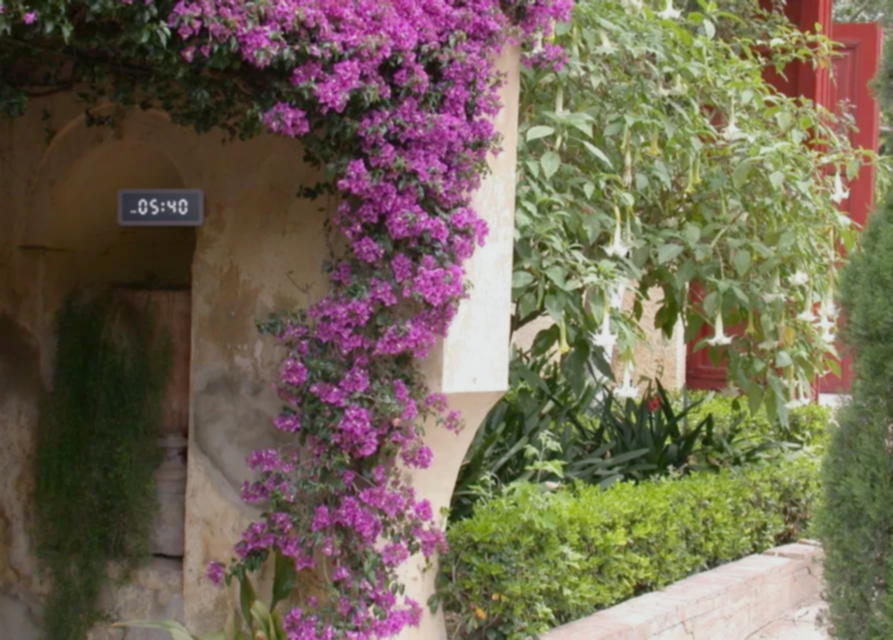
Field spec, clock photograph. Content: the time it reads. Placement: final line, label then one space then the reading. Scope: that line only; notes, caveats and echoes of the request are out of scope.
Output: 5:40
